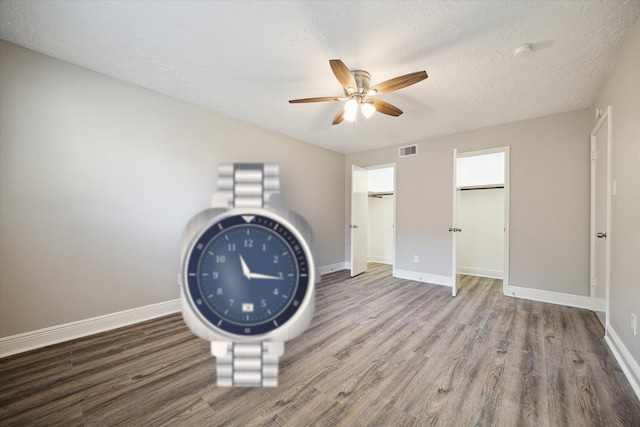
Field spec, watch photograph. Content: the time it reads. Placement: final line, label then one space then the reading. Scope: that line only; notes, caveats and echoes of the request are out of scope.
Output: 11:16
